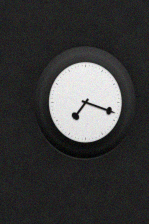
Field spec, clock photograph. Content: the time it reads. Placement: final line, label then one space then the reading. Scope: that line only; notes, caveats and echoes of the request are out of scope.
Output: 7:18
